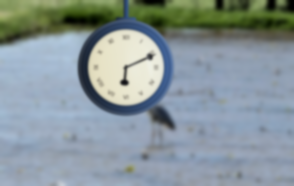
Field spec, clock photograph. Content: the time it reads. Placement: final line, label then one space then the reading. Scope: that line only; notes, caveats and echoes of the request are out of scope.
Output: 6:11
